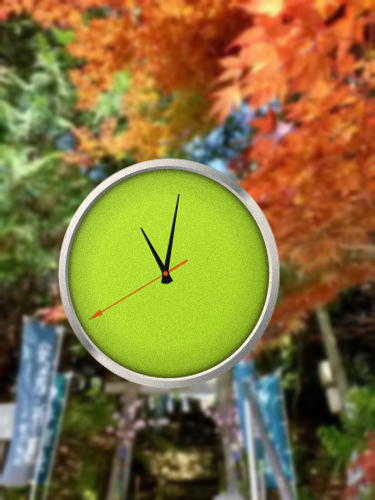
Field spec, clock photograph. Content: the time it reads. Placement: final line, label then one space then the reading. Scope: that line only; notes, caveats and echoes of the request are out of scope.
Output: 11:01:40
